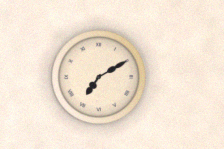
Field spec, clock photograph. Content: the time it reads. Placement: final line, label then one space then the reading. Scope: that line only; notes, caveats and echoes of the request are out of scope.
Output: 7:10
